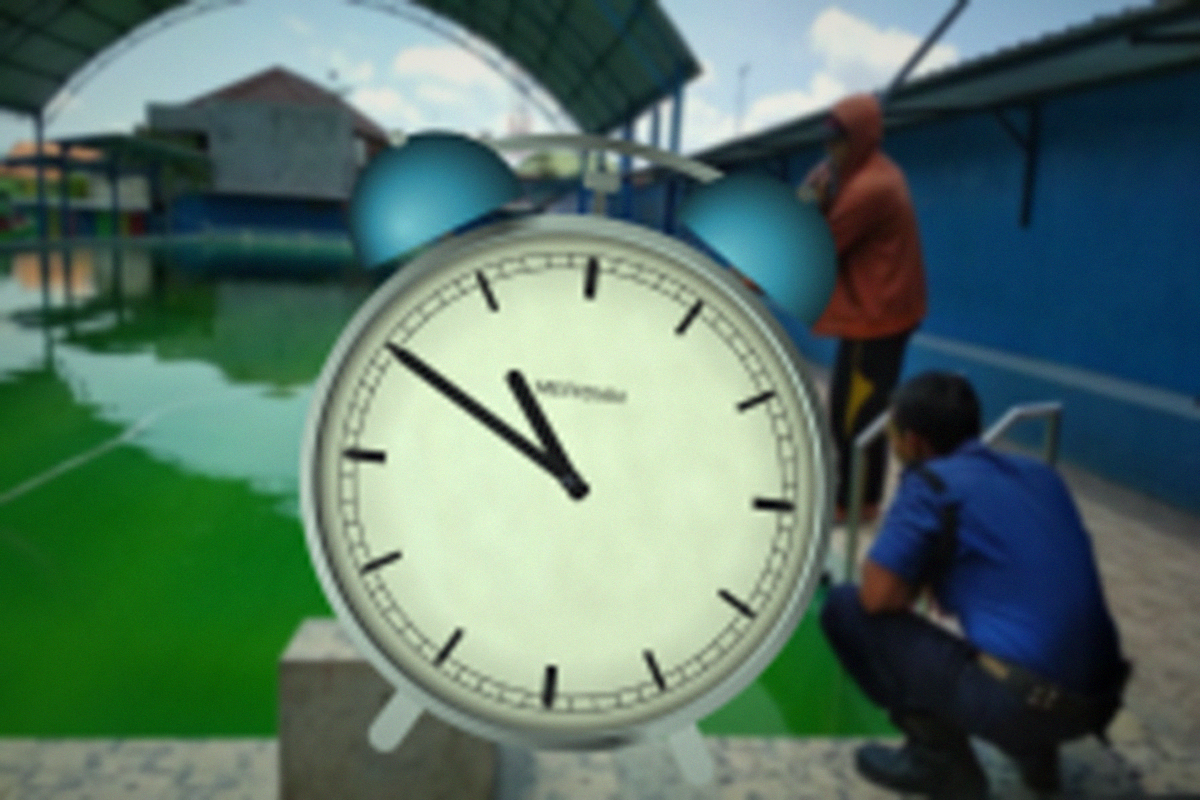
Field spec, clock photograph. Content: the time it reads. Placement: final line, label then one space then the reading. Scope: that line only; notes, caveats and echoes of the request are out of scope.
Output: 10:50
